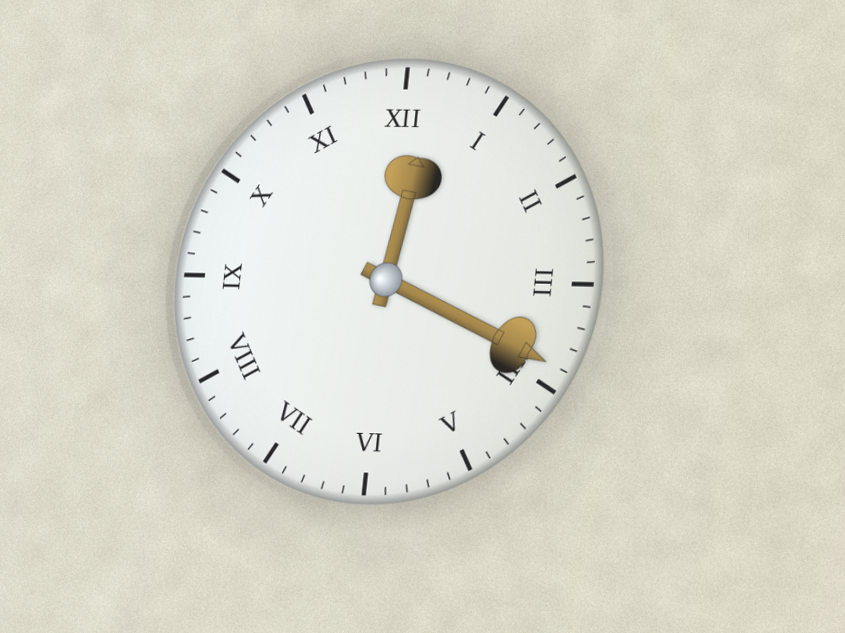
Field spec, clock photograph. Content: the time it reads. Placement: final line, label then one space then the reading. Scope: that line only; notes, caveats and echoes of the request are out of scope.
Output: 12:19
